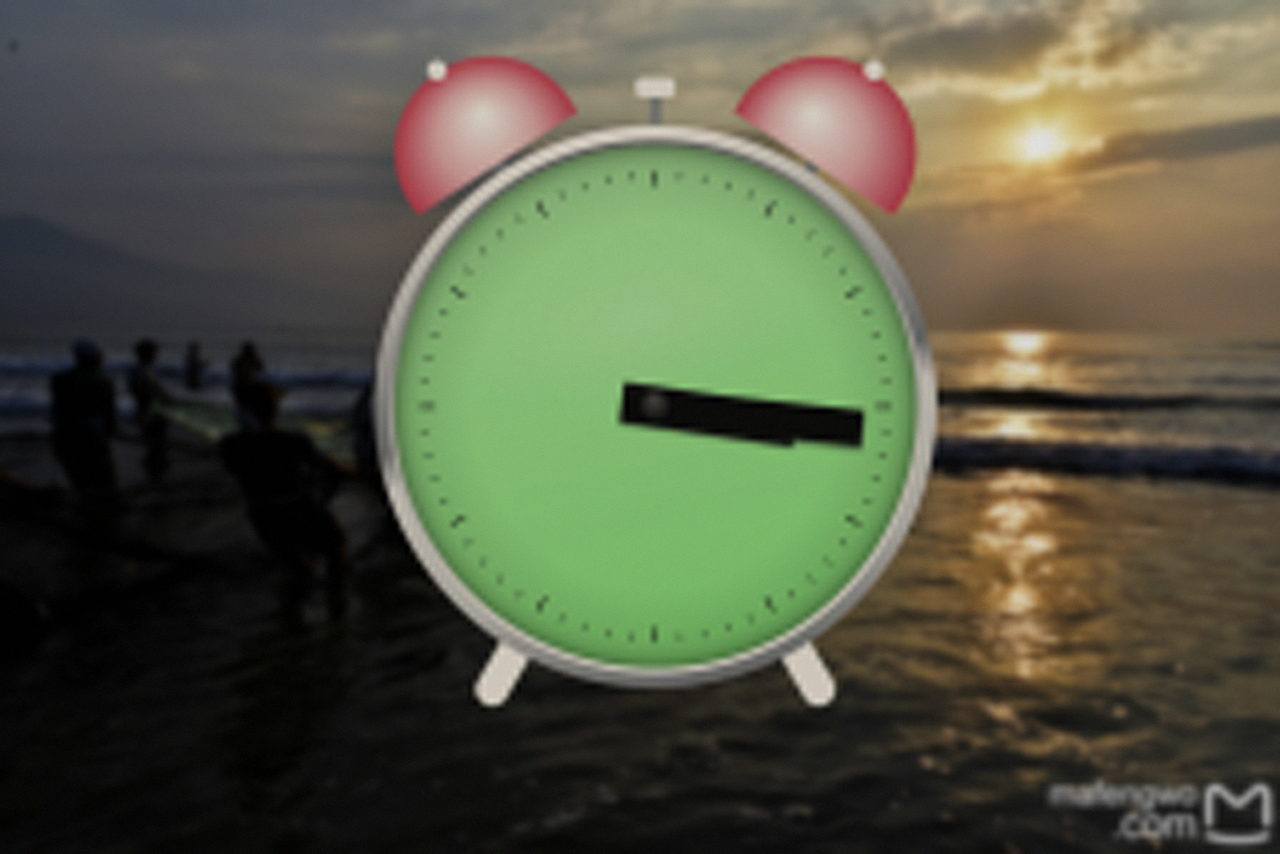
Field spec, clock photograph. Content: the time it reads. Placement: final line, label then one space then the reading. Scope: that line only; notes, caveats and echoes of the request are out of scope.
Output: 3:16
